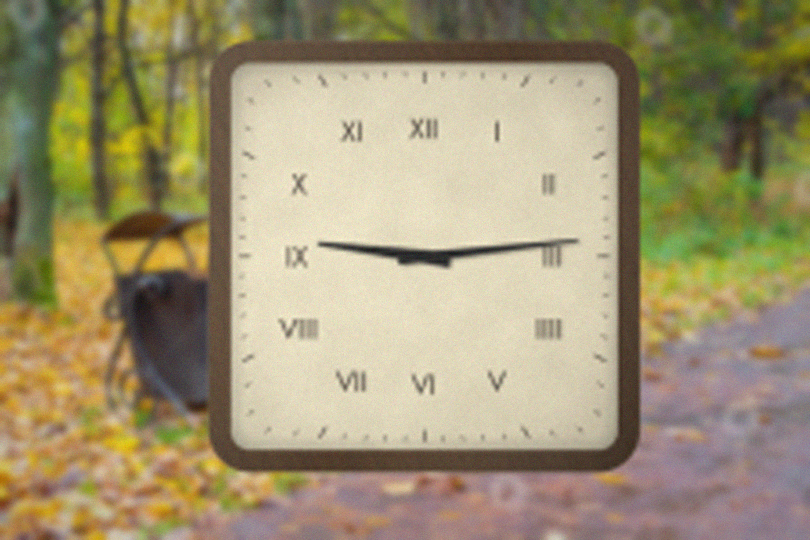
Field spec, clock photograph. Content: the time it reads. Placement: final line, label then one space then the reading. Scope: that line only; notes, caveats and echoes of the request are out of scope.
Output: 9:14
